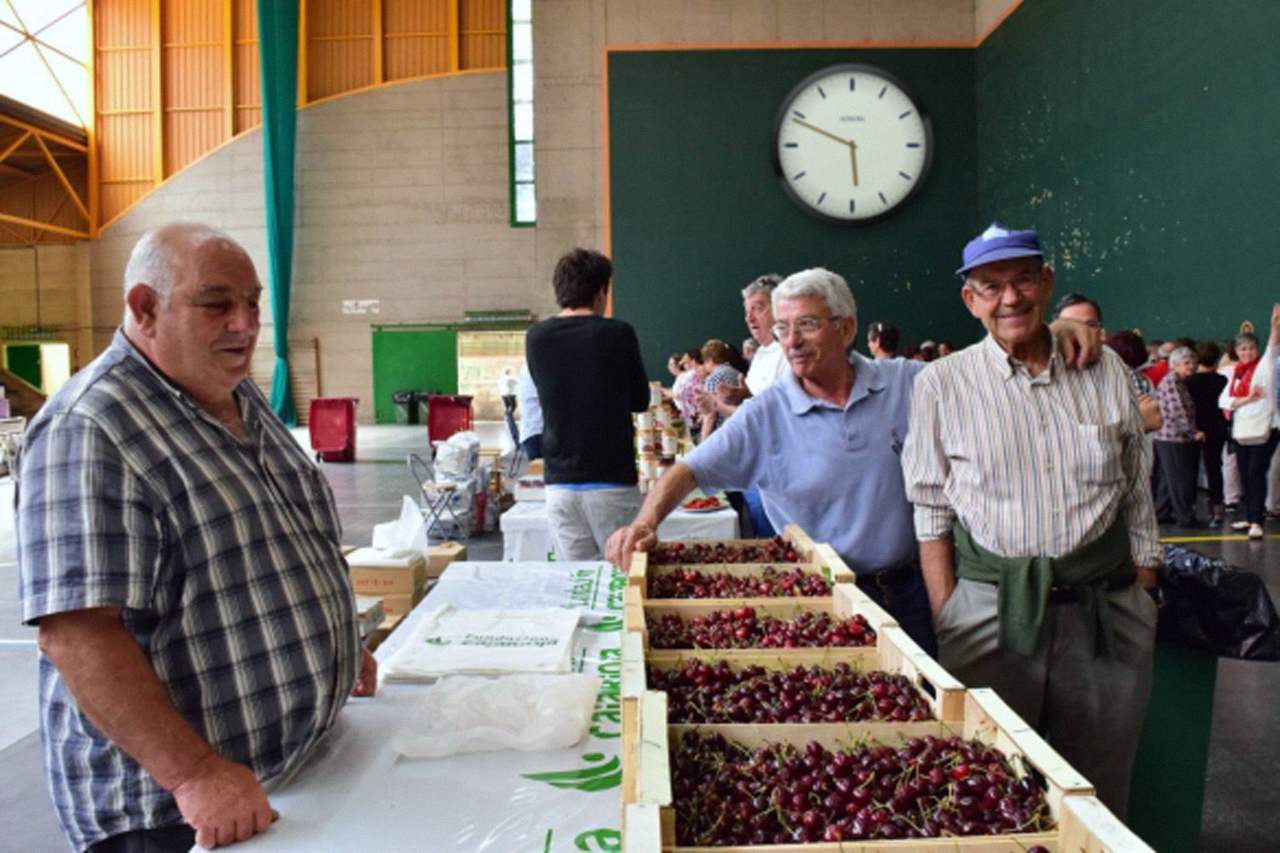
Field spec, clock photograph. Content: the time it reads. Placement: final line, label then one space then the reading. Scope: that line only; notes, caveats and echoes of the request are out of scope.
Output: 5:49
